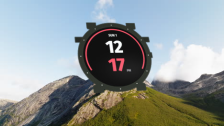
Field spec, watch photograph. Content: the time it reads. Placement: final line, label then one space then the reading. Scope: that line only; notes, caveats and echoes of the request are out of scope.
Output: 12:17
